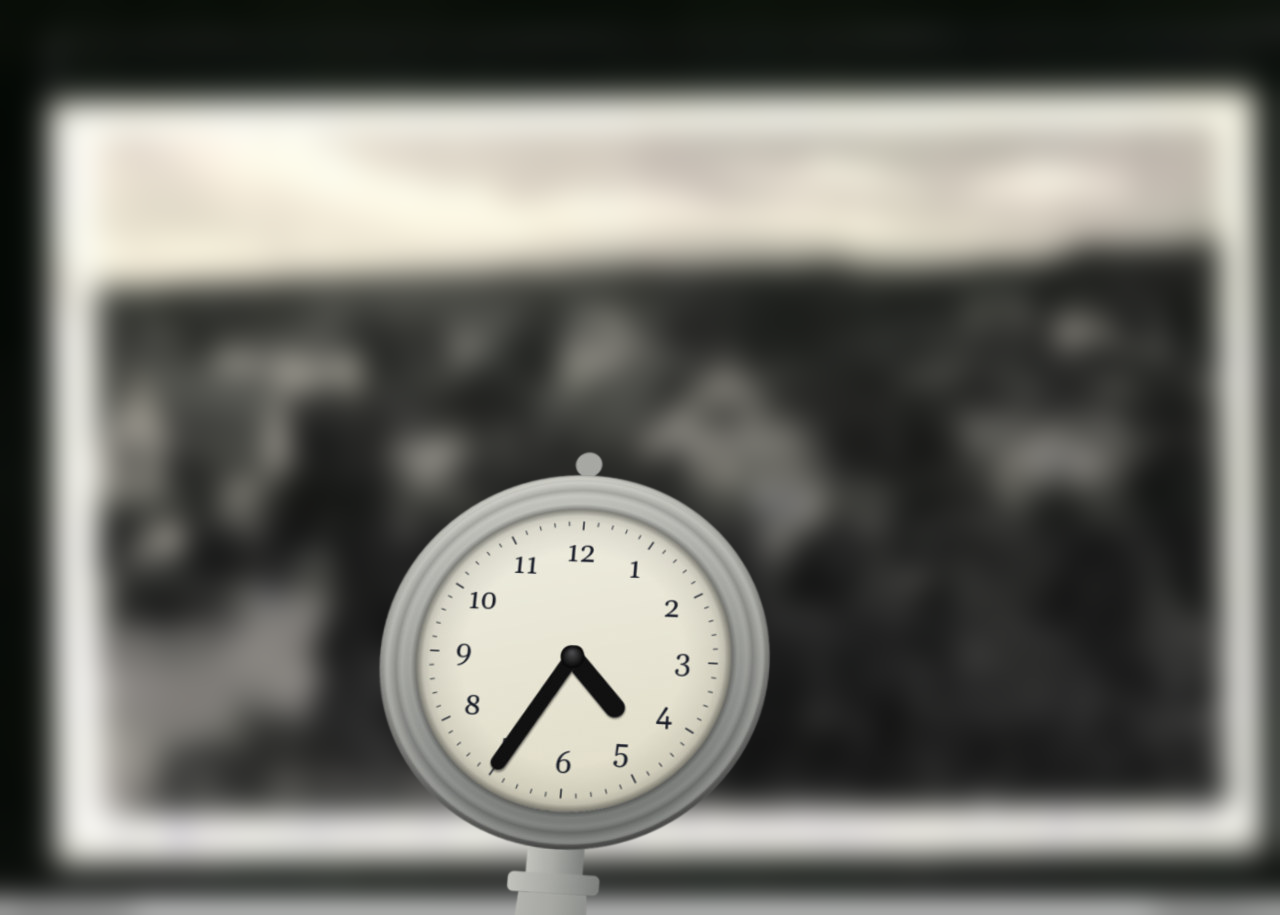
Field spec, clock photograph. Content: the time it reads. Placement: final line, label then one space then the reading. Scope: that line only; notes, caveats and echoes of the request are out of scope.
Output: 4:35
